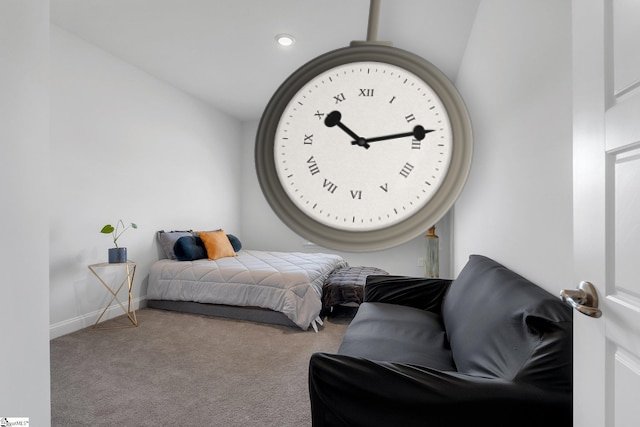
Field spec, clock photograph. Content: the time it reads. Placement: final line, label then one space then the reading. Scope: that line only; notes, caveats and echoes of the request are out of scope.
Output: 10:13
